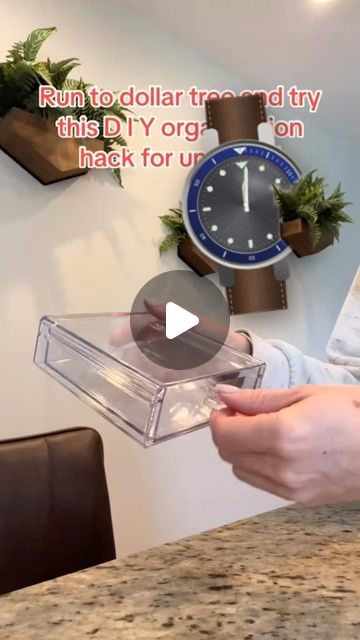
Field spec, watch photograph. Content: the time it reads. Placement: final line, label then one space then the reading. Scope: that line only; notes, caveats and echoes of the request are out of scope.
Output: 12:01
